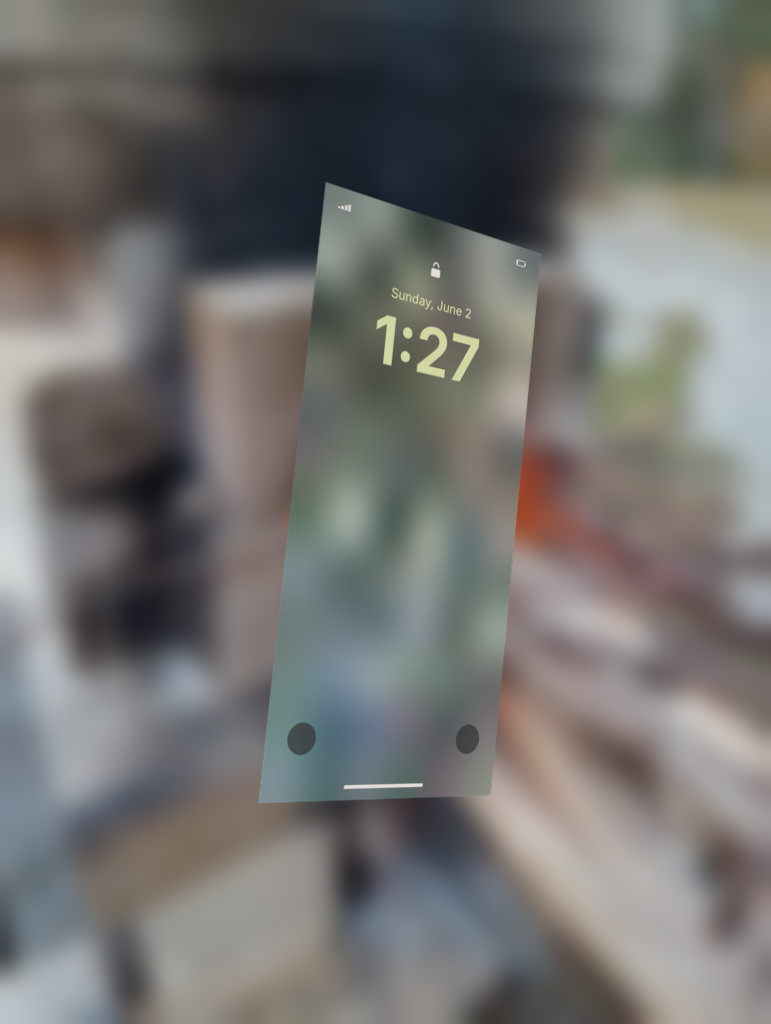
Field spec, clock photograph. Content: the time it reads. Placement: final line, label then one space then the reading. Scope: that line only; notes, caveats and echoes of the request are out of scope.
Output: 1:27
